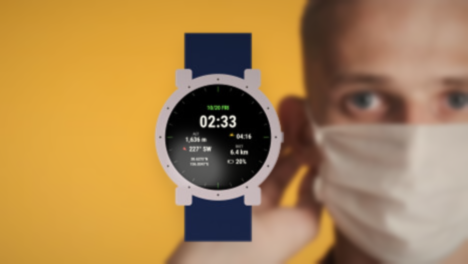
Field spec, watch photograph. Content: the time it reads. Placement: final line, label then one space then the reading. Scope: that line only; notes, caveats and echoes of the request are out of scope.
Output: 2:33
